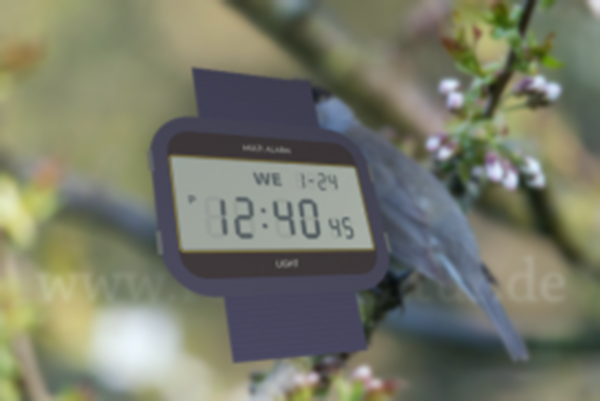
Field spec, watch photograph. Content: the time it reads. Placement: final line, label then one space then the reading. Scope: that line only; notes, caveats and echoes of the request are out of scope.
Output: 12:40:45
